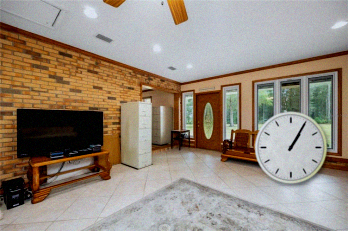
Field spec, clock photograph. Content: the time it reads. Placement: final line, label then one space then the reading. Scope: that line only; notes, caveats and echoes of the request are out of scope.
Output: 1:05
